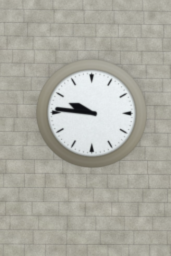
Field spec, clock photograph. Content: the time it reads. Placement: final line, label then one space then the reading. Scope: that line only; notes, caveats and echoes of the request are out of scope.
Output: 9:46
